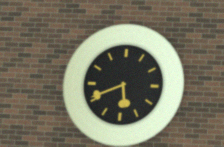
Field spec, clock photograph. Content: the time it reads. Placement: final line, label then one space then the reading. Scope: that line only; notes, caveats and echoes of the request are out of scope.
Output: 5:41
